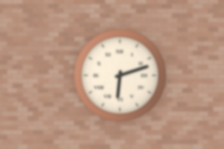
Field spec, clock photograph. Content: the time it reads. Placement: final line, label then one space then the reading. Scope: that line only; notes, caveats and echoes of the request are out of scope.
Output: 6:12
